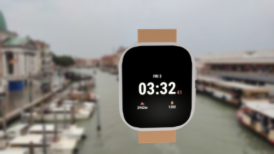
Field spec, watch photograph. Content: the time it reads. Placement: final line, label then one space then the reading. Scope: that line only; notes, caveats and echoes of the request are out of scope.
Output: 3:32
